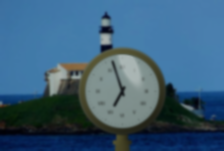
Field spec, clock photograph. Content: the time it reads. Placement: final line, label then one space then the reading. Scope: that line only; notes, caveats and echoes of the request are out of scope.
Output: 6:57
